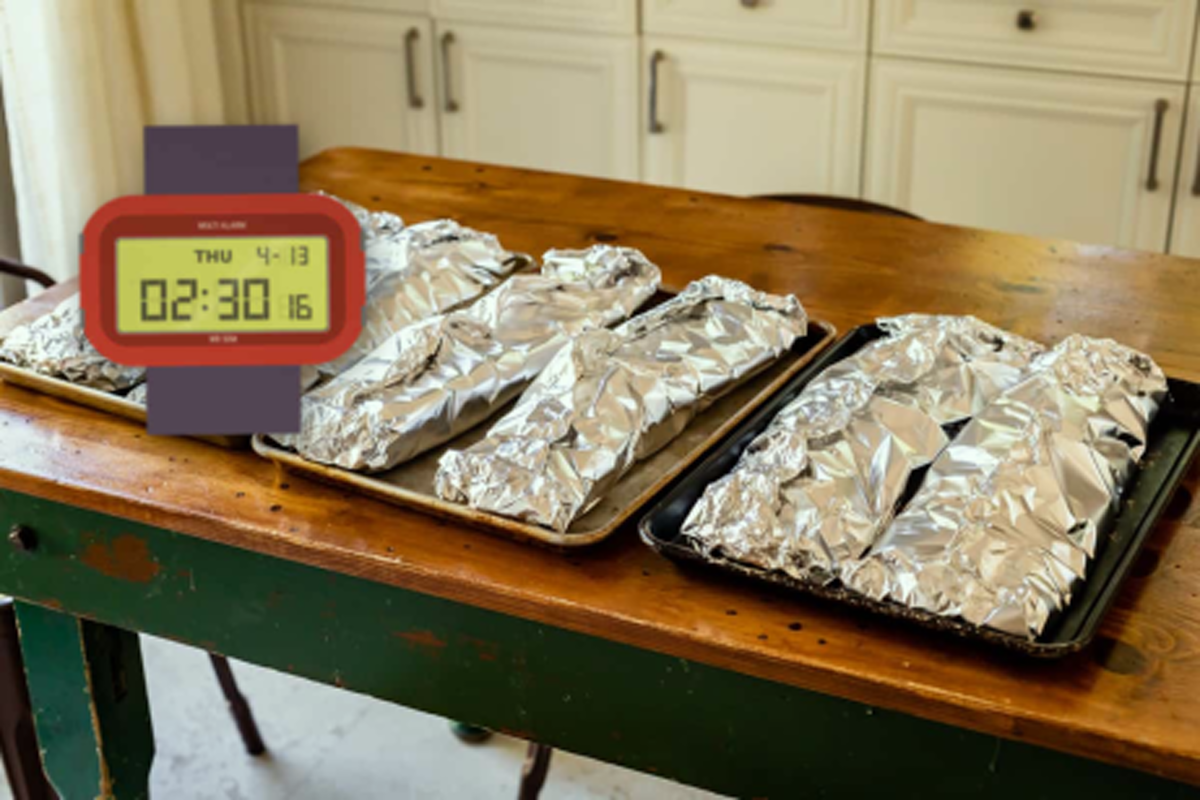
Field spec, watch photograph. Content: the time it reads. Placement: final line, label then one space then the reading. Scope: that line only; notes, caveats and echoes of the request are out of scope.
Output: 2:30:16
